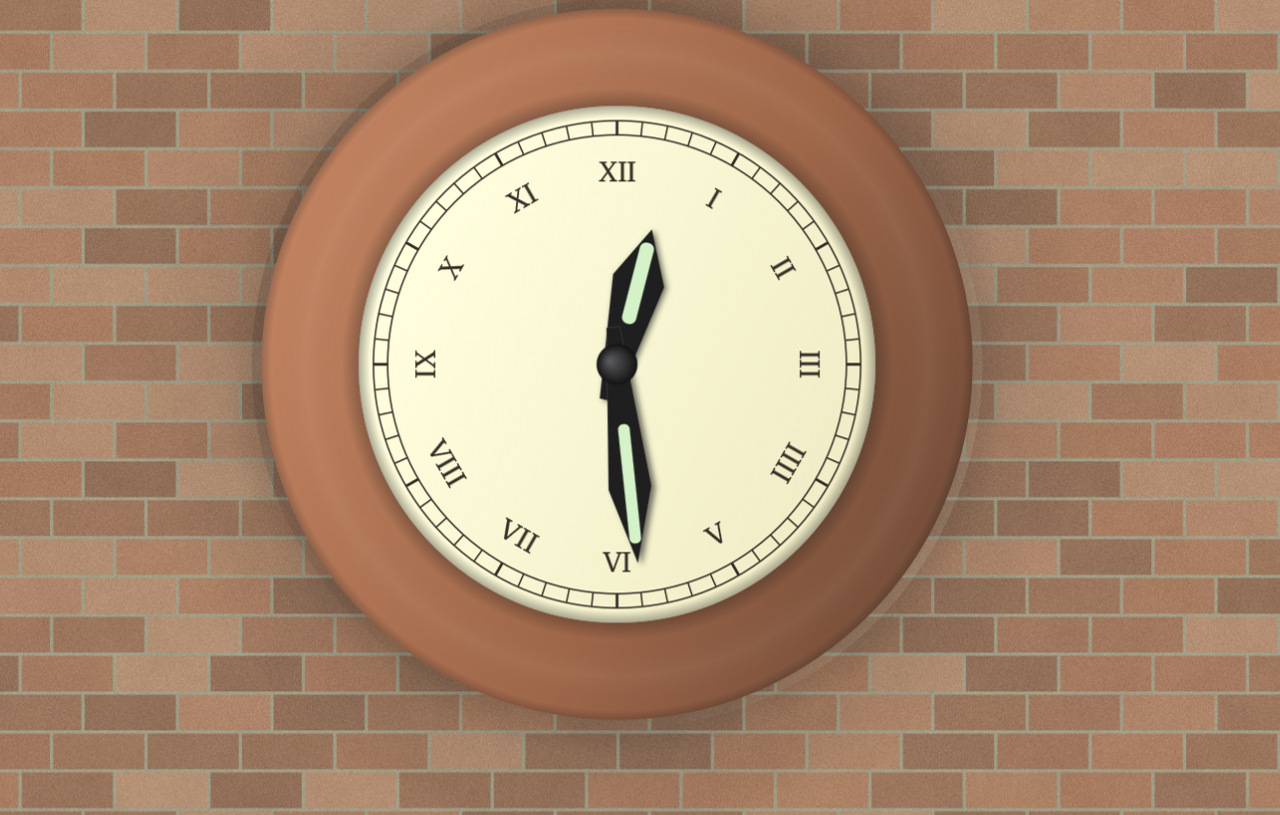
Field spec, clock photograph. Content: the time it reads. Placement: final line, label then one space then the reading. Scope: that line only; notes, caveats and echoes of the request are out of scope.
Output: 12:29
